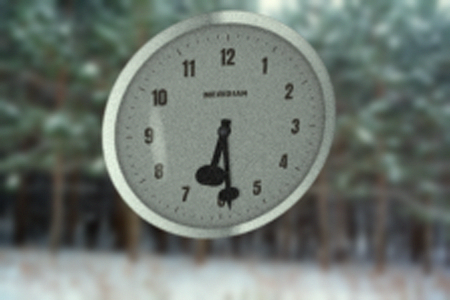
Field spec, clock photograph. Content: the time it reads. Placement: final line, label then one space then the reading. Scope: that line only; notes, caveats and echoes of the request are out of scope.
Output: 6:29
